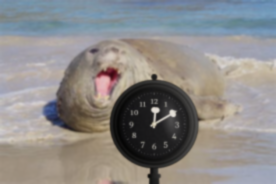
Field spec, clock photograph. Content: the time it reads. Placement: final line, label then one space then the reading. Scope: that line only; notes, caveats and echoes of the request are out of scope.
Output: 12:10
